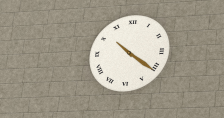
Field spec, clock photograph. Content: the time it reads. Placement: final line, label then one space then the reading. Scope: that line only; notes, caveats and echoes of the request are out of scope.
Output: 10:21
